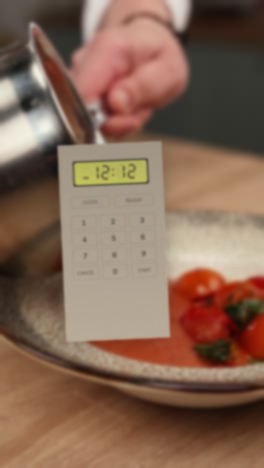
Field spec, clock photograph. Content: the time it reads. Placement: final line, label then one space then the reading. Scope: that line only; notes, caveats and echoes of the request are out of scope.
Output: 12:12
